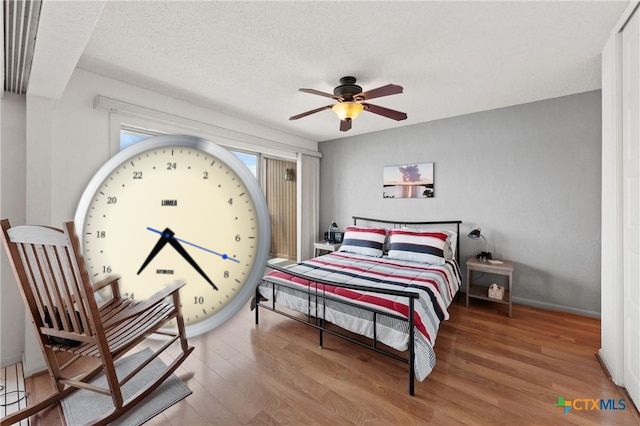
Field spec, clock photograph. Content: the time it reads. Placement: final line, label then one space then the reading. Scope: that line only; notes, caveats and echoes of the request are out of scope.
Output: 14:22:18
